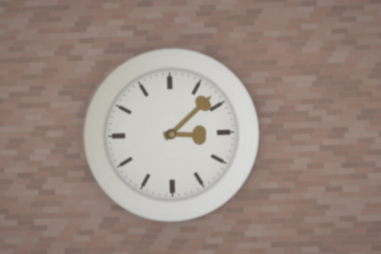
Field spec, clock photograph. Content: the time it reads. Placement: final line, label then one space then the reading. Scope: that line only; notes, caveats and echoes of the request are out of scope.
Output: 3:08
